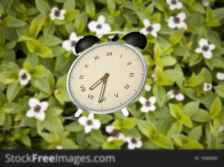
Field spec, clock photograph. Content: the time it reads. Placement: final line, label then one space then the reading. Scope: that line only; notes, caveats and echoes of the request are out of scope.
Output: 7:31
